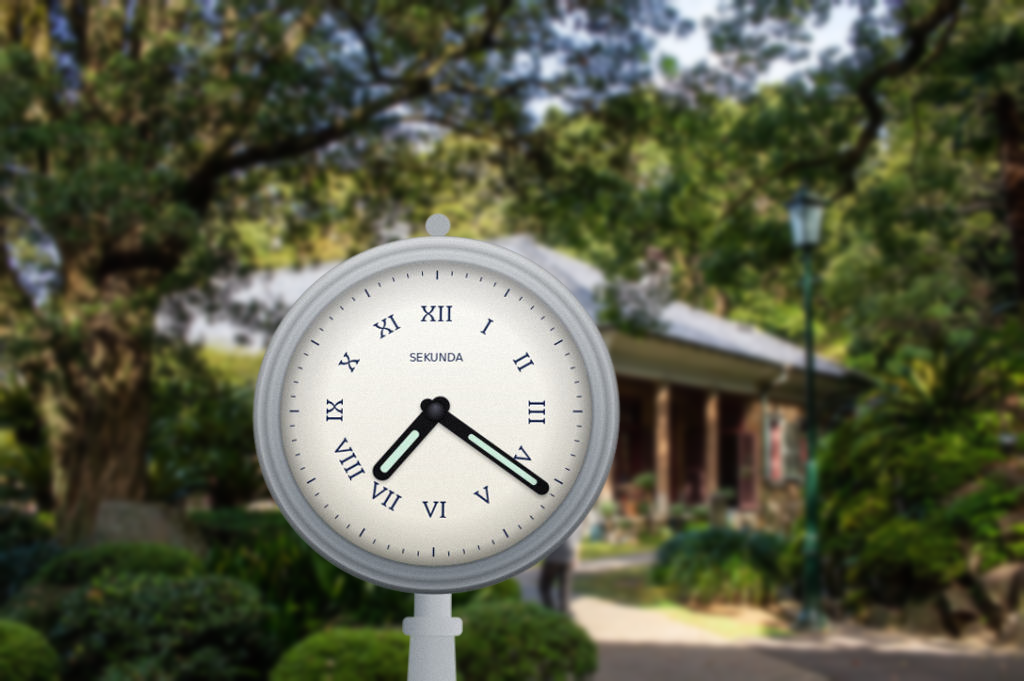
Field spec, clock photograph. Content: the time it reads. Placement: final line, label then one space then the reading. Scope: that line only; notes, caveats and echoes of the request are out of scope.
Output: 7:21
